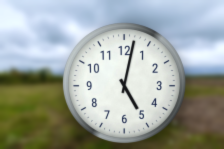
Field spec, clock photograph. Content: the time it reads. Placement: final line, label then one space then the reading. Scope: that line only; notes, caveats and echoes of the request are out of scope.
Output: 5:02
